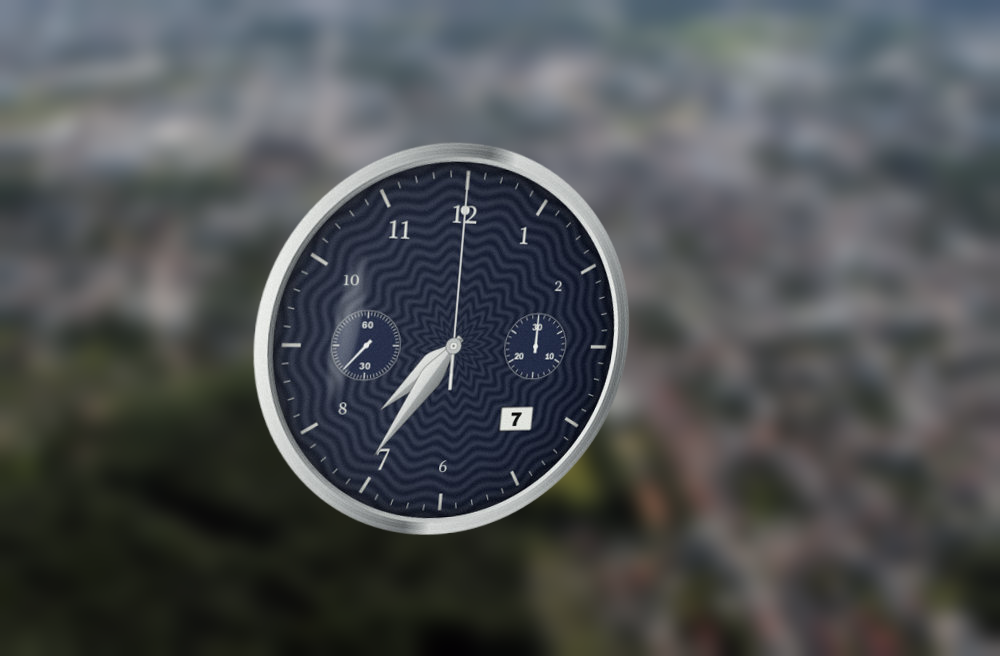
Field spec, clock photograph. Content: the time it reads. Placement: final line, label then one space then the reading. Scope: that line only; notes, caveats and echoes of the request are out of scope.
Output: 7:35:37
